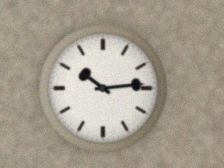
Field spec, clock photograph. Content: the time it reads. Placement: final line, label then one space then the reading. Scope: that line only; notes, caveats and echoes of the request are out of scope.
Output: 10:14
